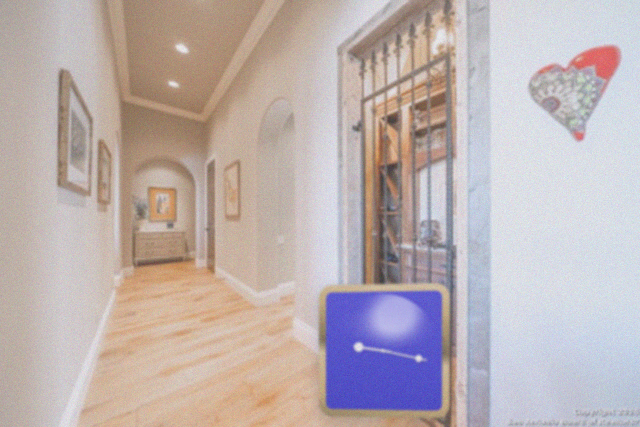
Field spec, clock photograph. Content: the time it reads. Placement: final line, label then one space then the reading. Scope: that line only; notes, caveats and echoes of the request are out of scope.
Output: 9:17
